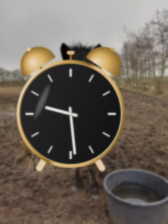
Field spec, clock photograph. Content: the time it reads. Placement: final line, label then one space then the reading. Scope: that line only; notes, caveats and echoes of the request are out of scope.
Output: 9:29
